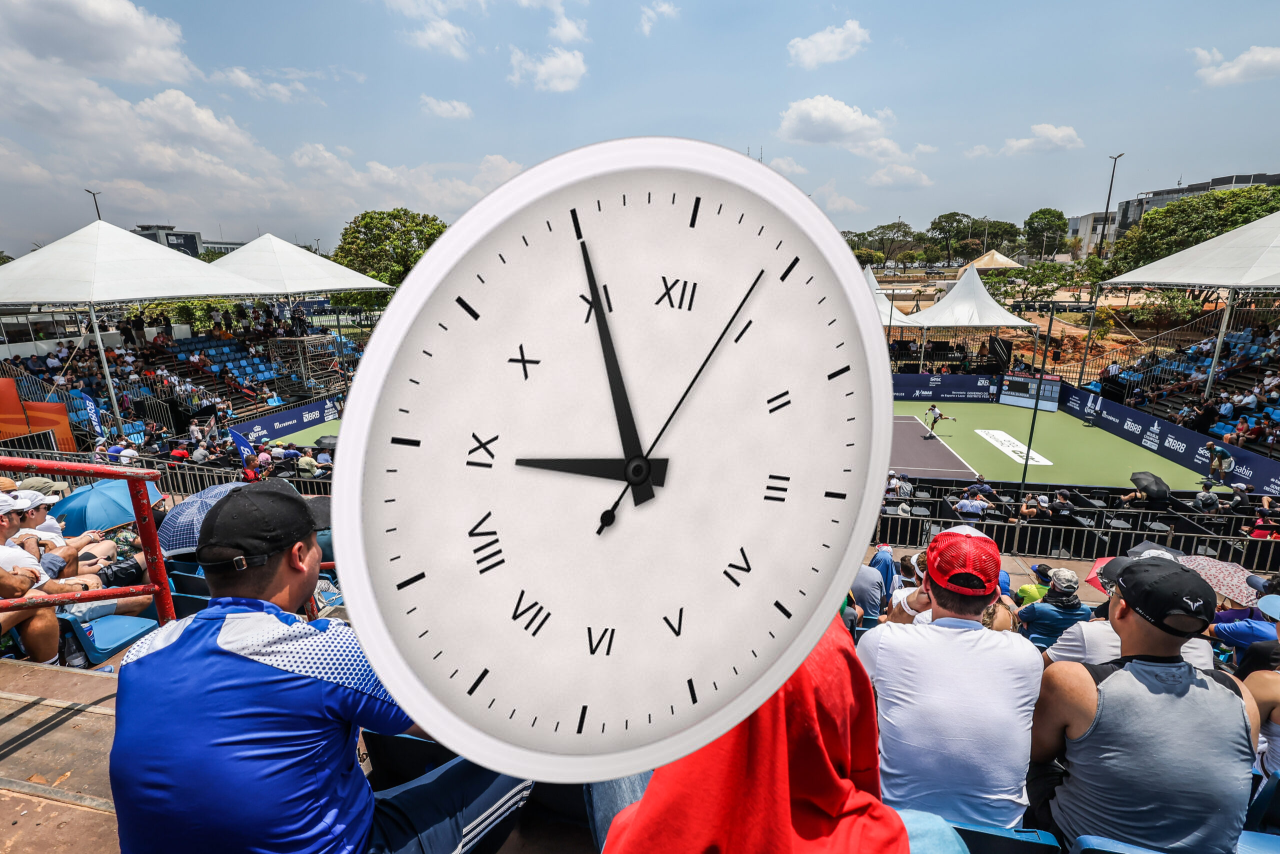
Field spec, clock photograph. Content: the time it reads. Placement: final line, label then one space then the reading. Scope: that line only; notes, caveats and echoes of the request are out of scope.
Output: 8:55:04
